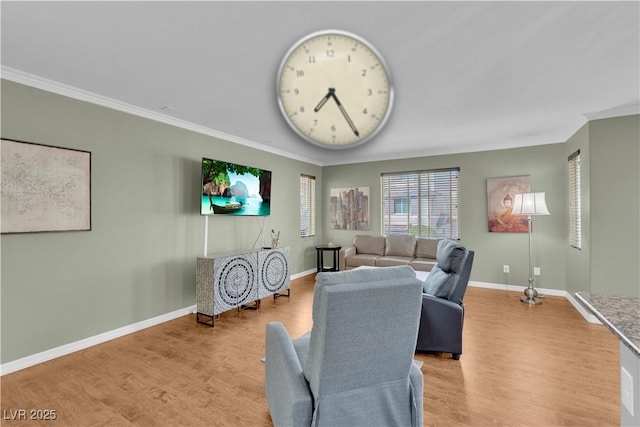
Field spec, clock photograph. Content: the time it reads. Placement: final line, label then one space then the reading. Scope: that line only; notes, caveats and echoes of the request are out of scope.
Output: 7:25
